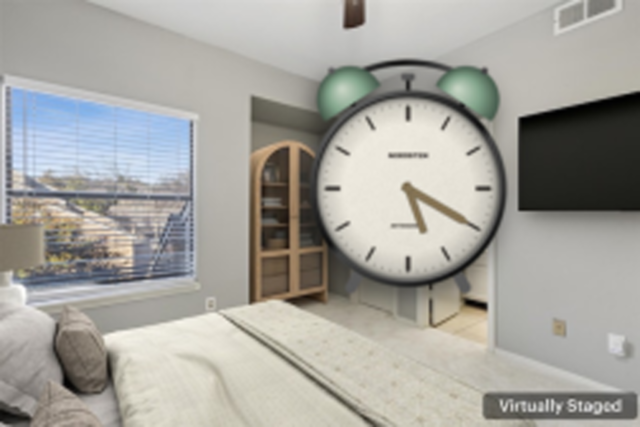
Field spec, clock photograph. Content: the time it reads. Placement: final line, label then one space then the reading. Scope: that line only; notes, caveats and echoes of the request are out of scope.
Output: 5:20
